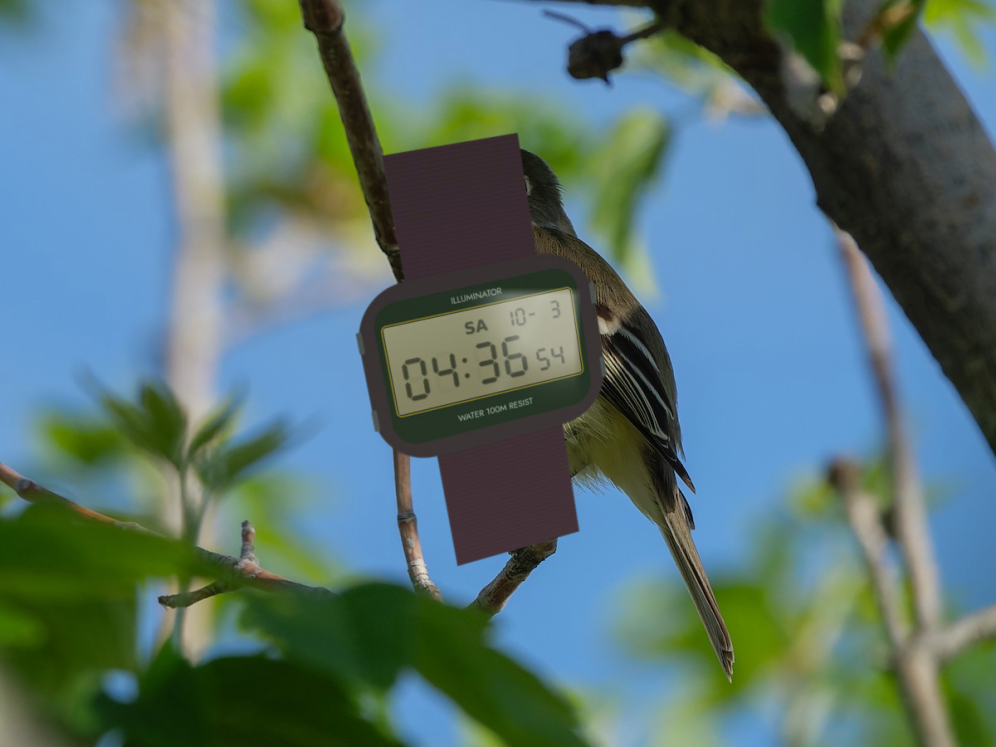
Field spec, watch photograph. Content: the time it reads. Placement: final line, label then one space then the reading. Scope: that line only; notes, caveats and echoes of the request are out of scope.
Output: 4:36:54
